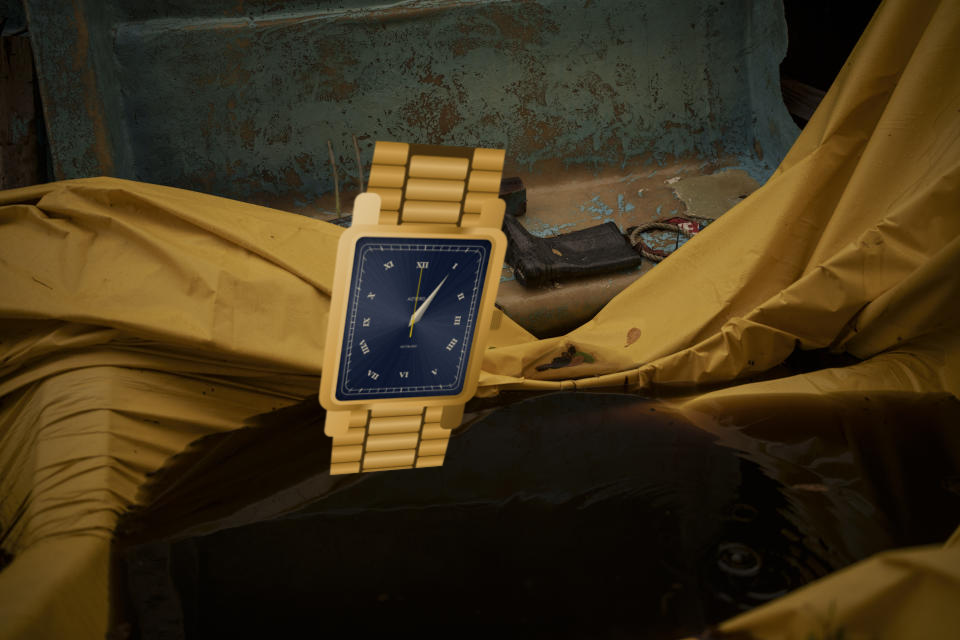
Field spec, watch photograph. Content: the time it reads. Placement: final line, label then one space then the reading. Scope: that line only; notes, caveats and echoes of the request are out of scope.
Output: 1:05:00
